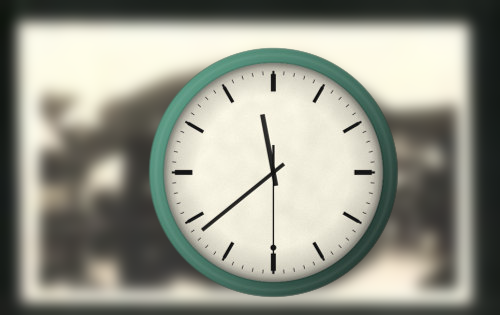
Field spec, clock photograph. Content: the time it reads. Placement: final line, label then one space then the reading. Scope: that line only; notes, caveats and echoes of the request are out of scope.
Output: 11:38:30
